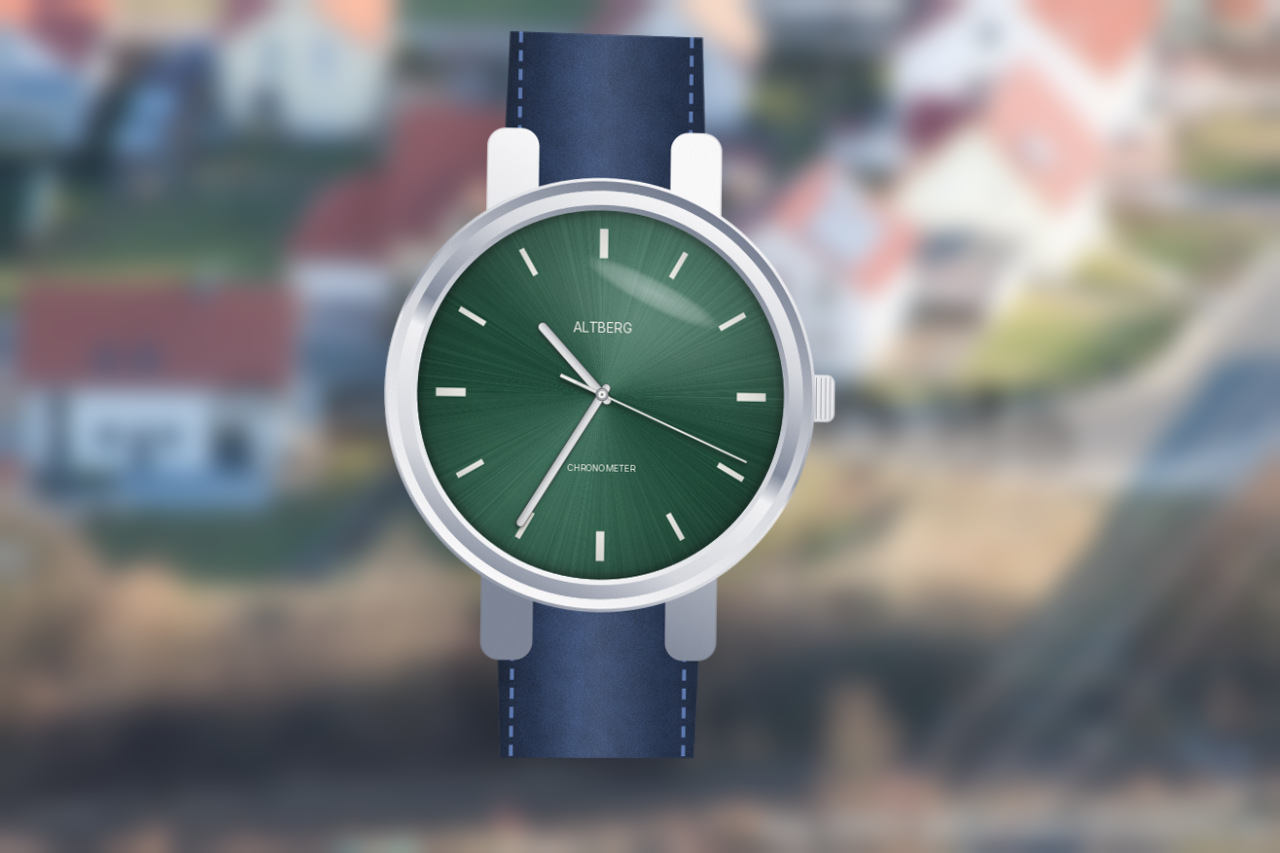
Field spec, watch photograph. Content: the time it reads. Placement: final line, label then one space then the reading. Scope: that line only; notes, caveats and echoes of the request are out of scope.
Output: 10:35:19
